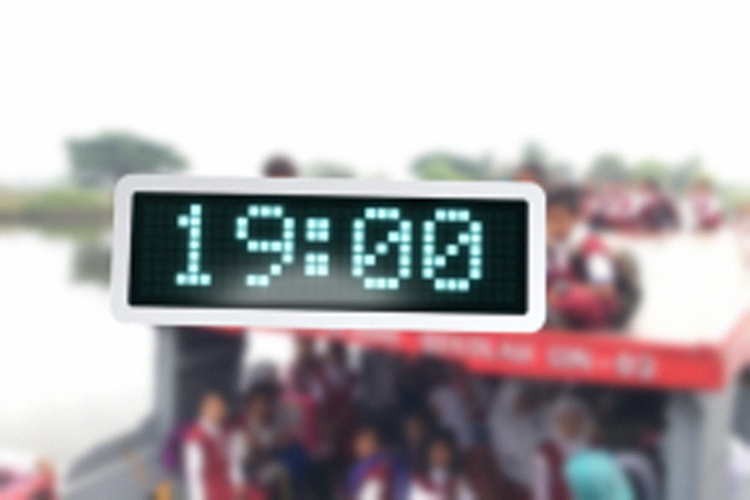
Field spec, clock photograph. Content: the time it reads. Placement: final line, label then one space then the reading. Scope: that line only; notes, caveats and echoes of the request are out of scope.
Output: 19:00
